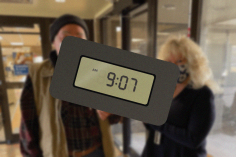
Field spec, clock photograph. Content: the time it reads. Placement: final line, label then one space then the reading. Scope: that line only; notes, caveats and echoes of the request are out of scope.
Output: 9:07
